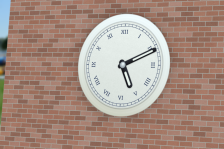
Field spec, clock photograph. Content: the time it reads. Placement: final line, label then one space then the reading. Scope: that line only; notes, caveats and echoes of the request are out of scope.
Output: 5:11
